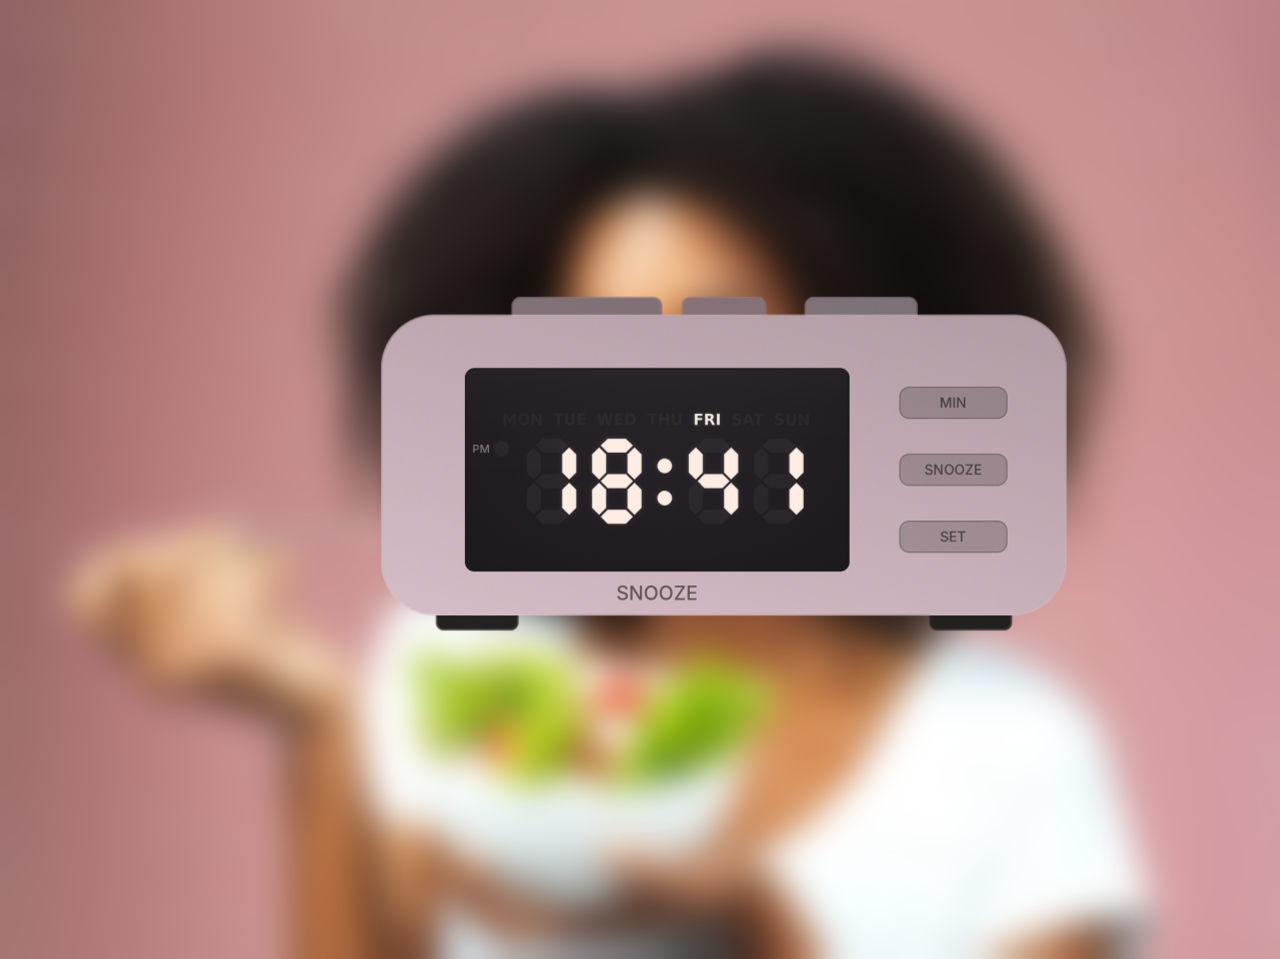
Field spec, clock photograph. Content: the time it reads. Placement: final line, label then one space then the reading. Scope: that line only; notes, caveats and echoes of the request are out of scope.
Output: 18:41
